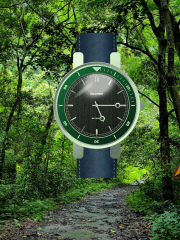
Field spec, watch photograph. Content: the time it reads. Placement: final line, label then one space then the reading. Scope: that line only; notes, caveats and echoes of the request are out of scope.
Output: 5:15
